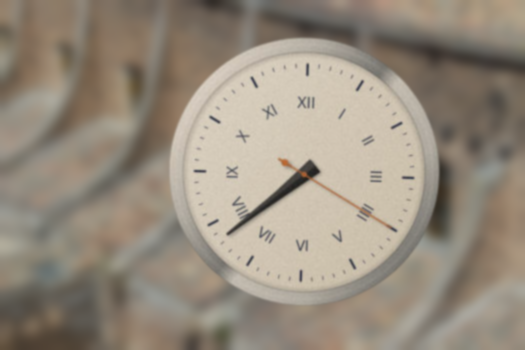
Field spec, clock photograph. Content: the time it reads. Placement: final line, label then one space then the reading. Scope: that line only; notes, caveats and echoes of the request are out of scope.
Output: 7:38:20
